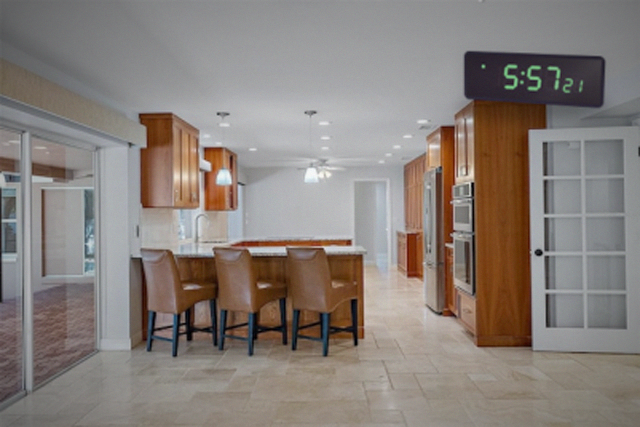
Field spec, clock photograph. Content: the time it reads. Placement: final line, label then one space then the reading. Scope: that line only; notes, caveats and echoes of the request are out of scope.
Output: 5:57:21
